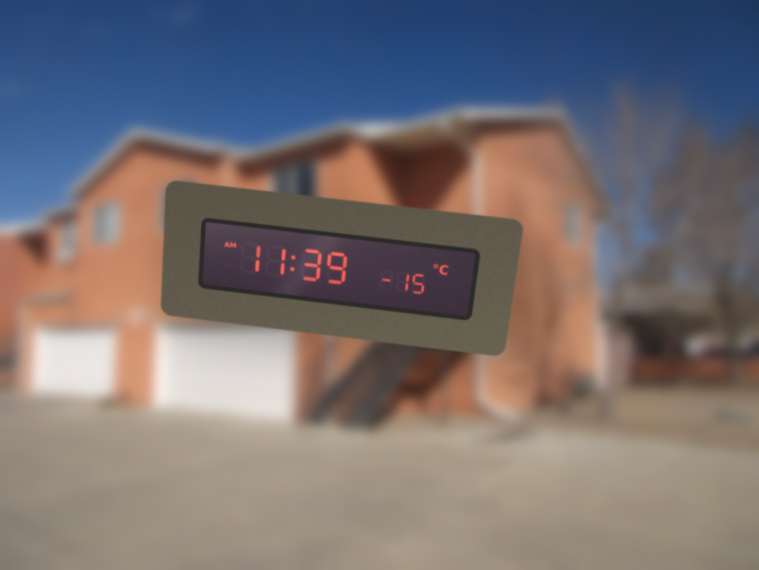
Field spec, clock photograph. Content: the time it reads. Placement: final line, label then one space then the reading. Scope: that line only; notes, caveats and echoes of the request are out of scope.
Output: 11:39
